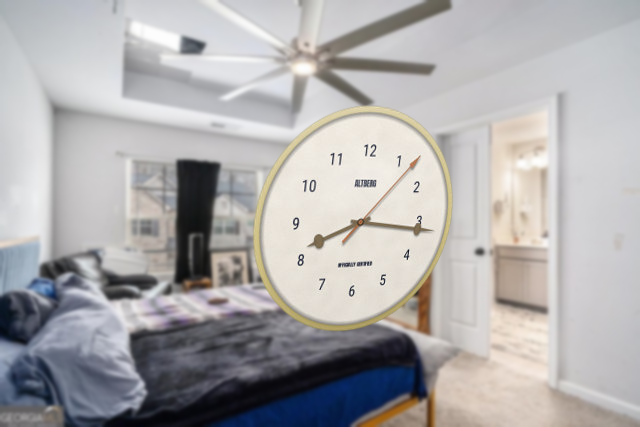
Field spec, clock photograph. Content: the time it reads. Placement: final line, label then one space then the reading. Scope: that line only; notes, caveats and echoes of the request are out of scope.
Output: 8:16:07
